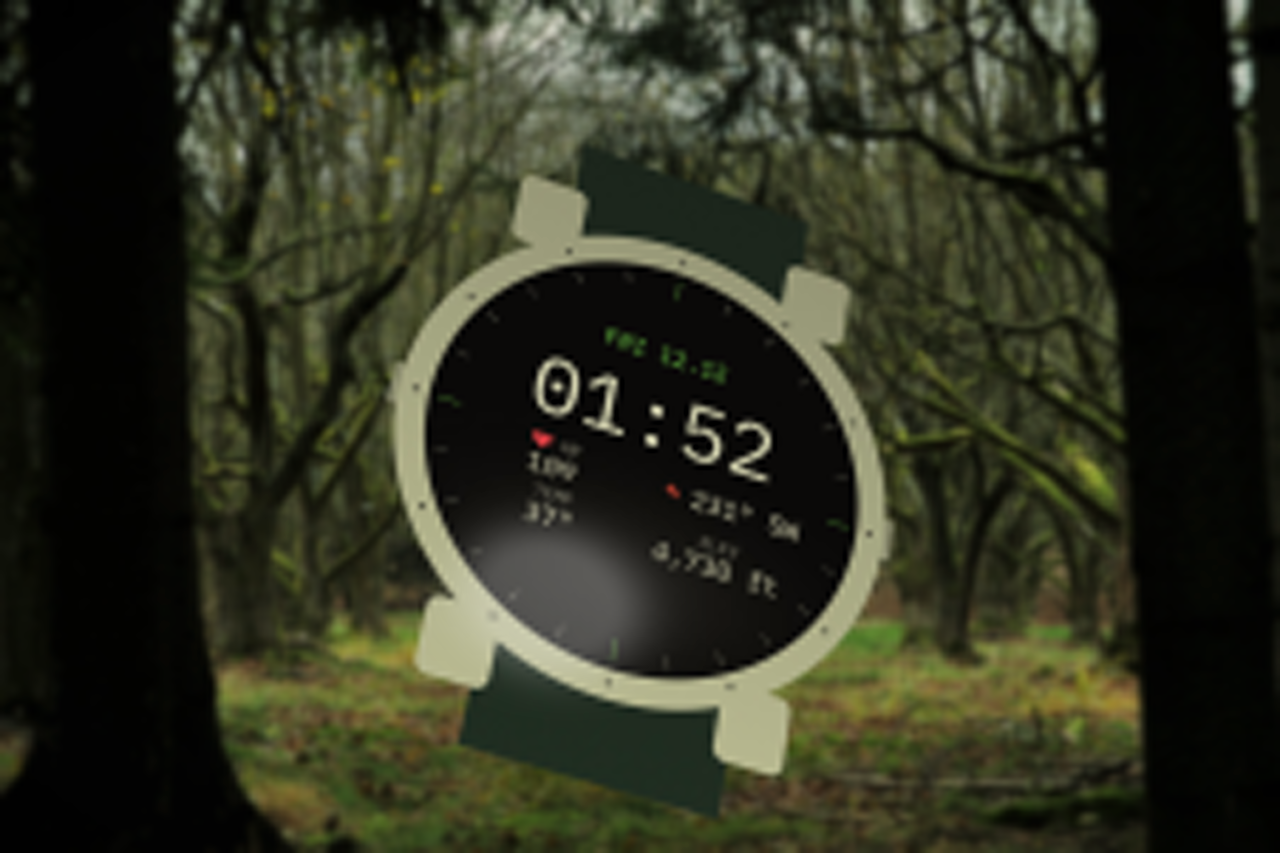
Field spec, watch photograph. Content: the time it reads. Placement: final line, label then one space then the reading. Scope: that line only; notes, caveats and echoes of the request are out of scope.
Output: 1:52
